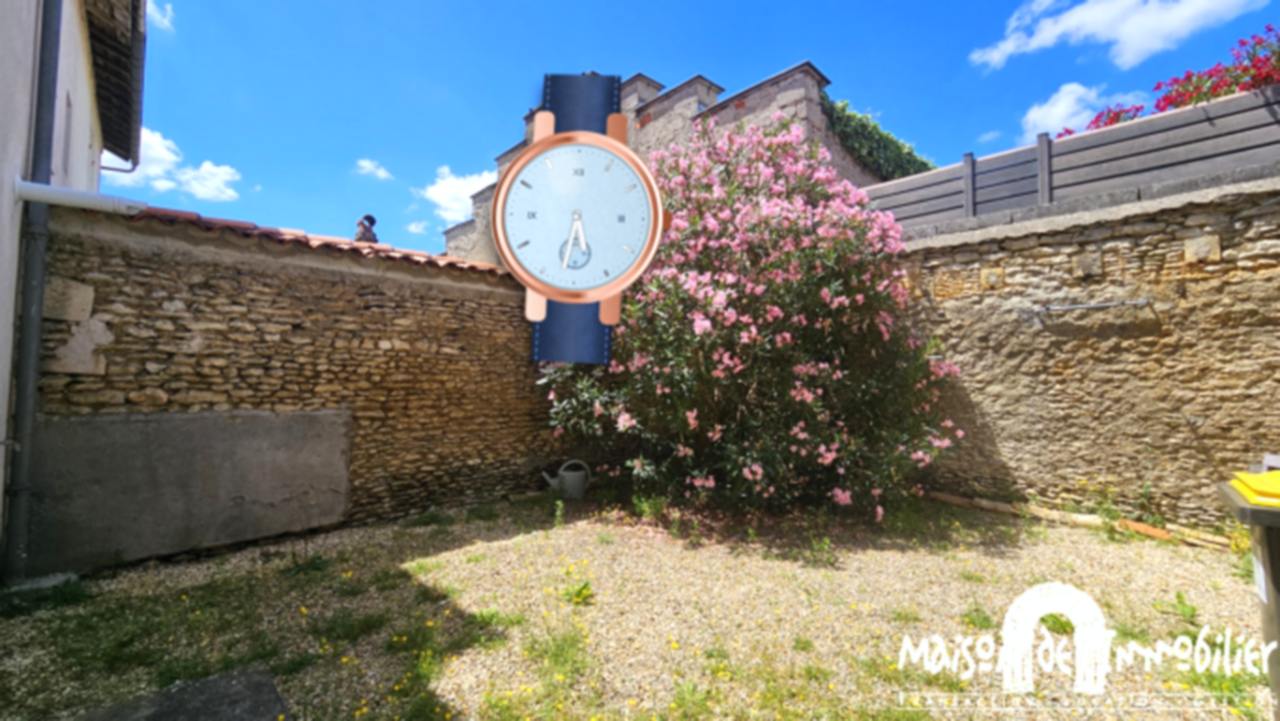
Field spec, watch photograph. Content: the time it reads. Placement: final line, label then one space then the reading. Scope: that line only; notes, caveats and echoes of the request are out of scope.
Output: 5:32
